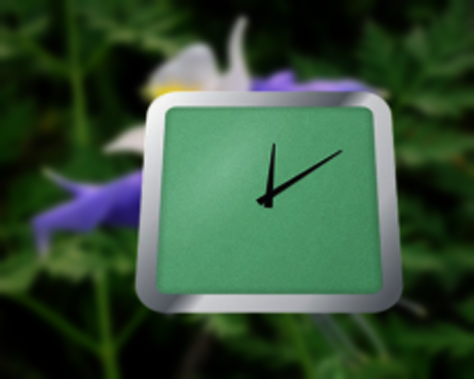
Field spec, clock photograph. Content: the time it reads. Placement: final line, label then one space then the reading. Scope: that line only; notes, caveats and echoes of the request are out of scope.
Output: 12:09
